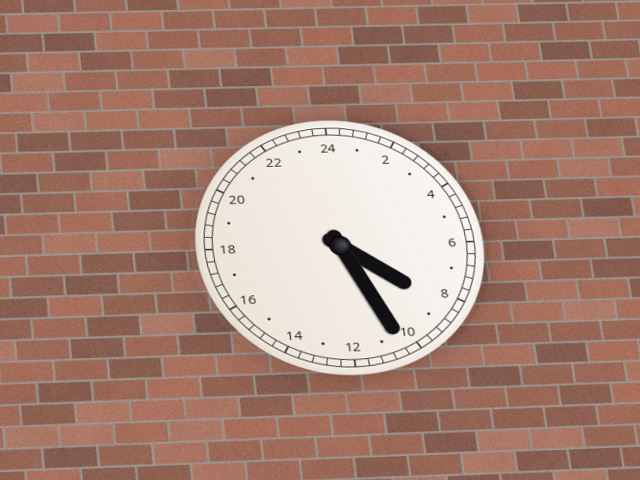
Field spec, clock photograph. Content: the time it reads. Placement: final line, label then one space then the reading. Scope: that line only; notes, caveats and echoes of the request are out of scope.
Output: 8:26
